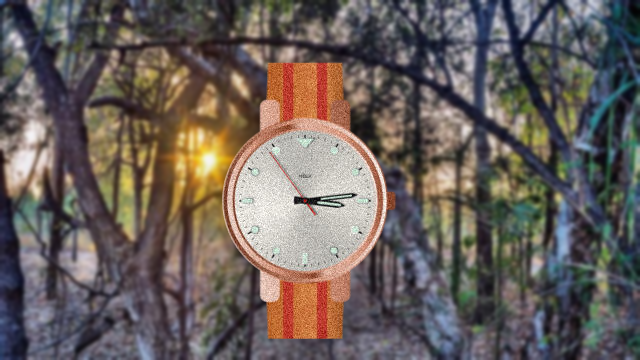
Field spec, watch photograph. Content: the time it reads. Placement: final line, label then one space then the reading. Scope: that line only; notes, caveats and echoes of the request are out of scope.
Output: 3:13:54
